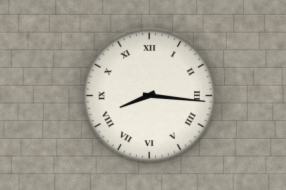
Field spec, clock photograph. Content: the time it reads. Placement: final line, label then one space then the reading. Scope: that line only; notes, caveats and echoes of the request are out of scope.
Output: 8:16
